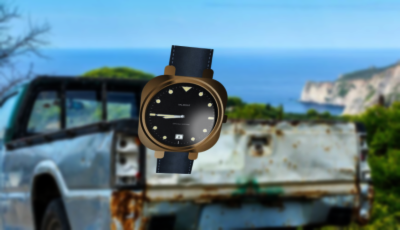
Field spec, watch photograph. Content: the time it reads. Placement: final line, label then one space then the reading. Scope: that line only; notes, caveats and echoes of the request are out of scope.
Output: 8:45
